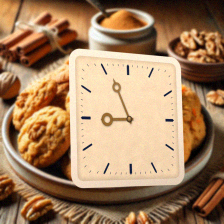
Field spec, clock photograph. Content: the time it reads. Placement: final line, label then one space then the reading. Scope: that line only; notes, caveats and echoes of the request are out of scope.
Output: 8:56
